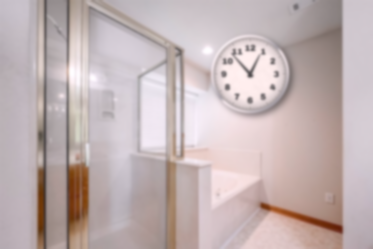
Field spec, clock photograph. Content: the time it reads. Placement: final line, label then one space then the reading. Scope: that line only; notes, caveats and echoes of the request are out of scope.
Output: 12:53
